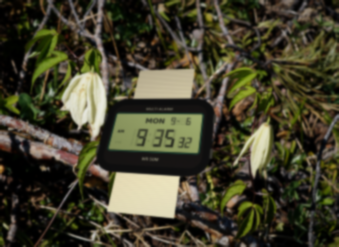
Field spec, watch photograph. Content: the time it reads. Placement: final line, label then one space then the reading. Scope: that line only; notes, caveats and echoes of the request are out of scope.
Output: 9:35
